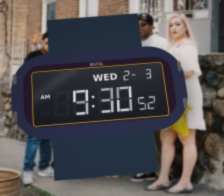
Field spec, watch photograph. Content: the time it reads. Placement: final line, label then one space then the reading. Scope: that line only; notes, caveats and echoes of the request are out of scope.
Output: 9:30:52
